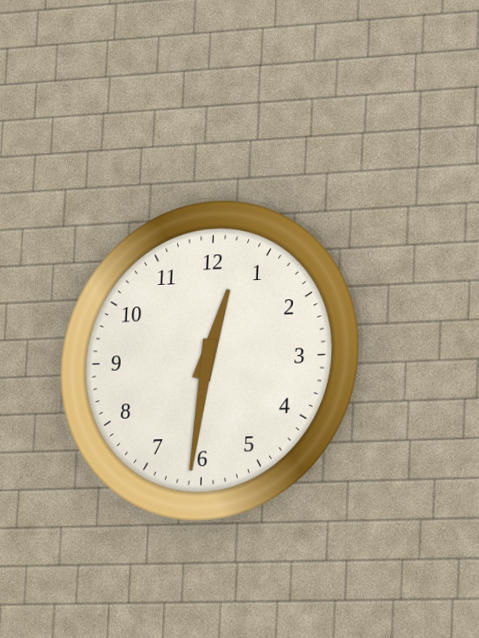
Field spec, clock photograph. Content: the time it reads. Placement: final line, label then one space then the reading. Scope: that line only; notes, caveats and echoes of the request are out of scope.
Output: 12:31
